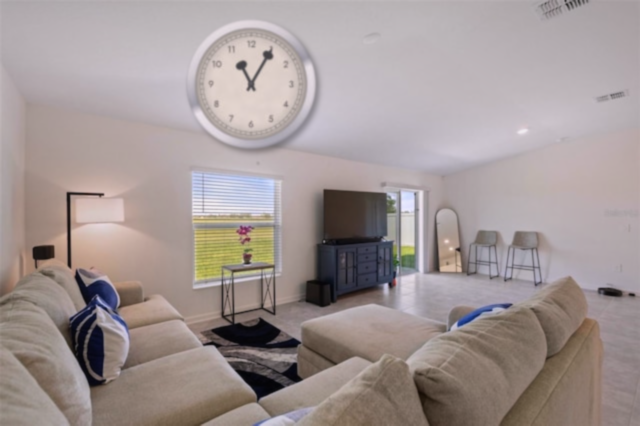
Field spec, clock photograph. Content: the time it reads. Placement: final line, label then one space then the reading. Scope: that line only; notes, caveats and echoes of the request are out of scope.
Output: 11:05
